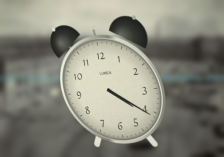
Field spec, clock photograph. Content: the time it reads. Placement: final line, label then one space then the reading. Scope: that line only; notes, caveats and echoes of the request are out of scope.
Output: 4:21
